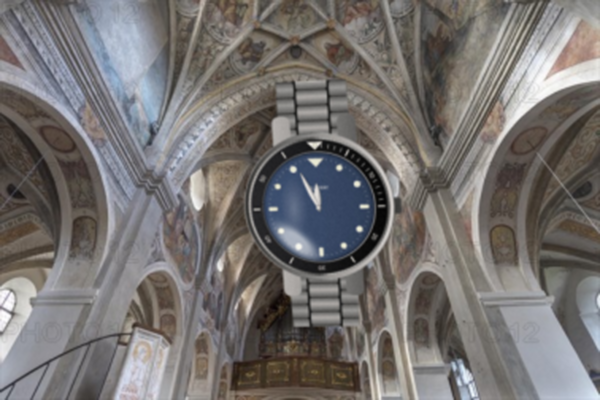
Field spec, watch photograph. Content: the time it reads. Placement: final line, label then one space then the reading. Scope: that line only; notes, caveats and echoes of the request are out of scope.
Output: 11:56
